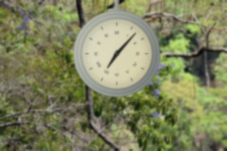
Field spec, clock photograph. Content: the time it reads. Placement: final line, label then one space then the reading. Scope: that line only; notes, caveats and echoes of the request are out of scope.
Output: 7:07
